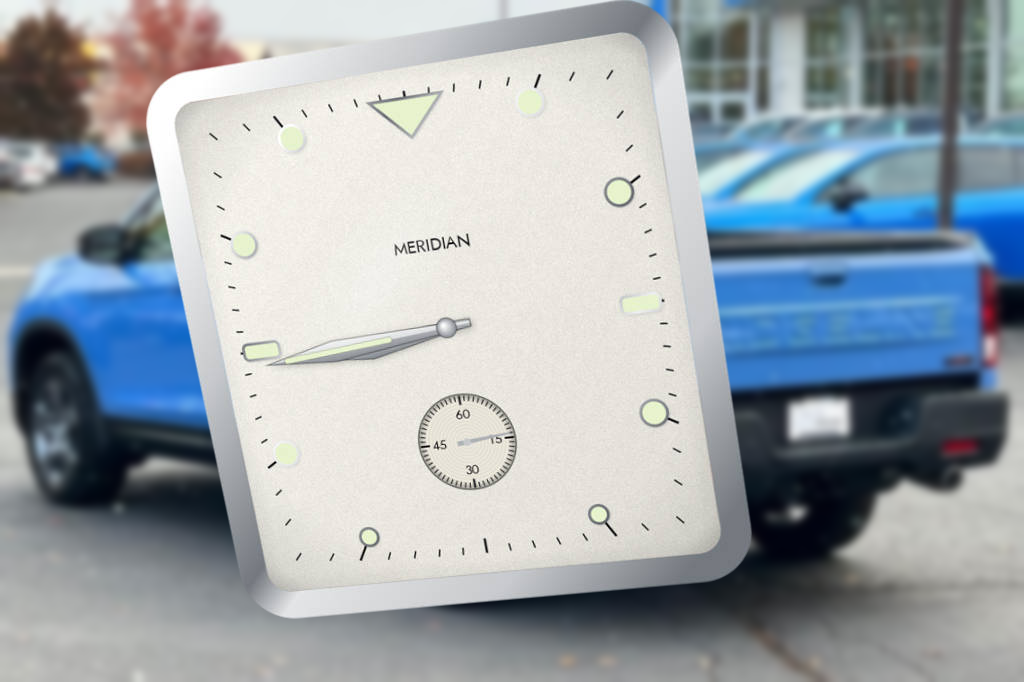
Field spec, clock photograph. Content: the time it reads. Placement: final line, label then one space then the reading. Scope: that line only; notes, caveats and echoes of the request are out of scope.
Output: 8:44:14
